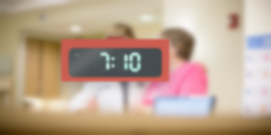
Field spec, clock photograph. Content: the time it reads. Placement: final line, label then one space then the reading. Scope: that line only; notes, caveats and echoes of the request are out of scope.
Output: 7:10
